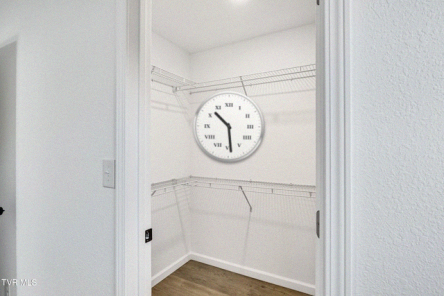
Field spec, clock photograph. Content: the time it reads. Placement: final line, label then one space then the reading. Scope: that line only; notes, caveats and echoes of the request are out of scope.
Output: 10:29
